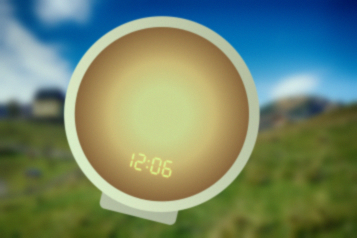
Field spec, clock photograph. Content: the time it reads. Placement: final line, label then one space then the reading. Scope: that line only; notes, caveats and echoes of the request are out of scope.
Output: 12:06
